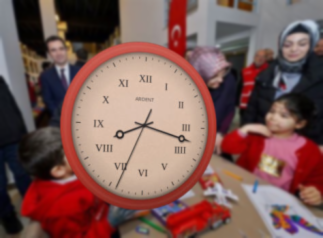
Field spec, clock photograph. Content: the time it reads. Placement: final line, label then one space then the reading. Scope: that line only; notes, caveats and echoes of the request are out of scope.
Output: 8:17:34
